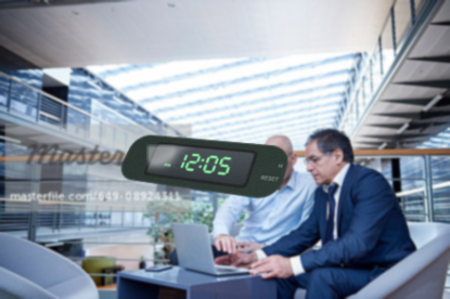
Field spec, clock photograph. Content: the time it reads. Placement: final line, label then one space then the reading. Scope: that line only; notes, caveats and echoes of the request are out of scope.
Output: 12:05
